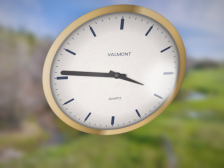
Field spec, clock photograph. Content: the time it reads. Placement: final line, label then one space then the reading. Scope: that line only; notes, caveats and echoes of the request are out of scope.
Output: 3:46
